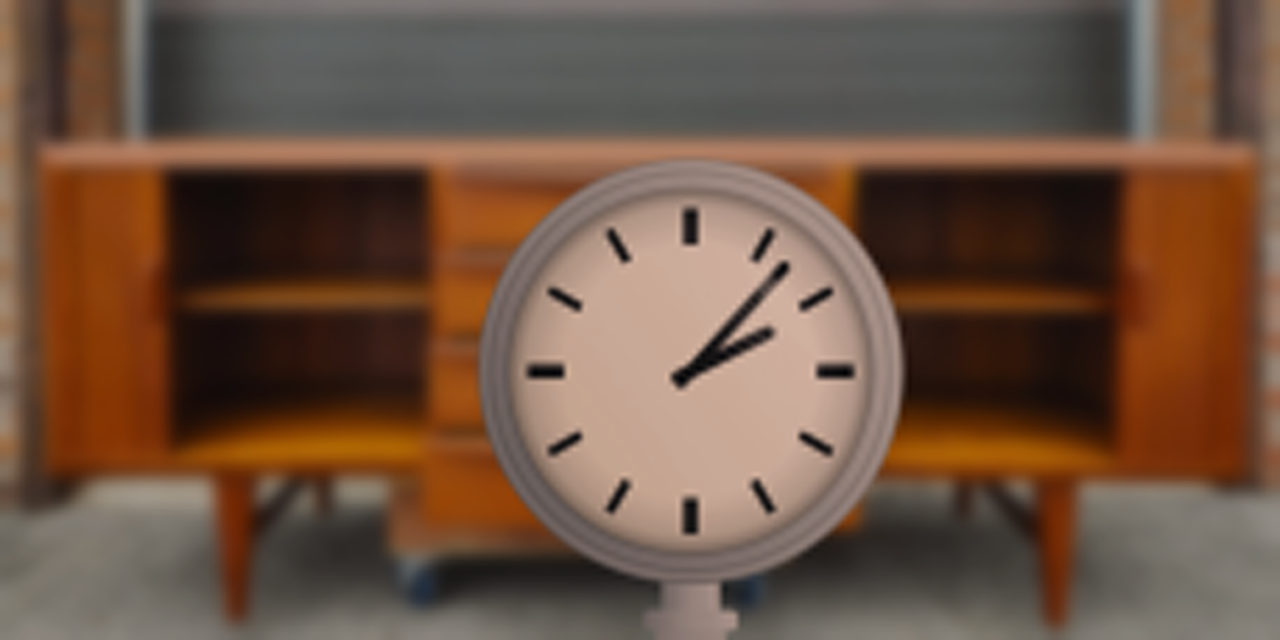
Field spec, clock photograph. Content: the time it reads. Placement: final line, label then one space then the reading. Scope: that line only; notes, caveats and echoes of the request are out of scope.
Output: 2:07
